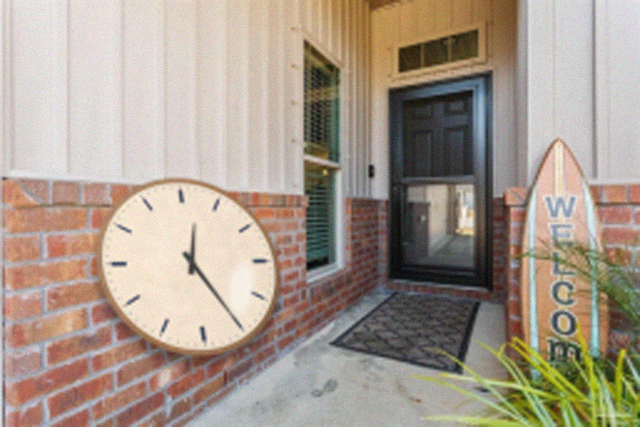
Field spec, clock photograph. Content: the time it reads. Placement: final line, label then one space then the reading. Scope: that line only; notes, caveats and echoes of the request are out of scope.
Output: 12:25
